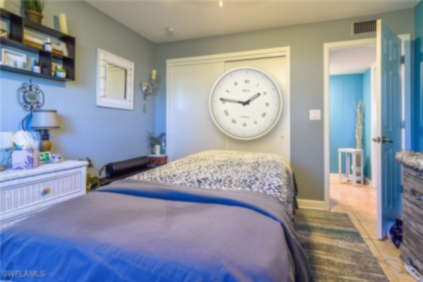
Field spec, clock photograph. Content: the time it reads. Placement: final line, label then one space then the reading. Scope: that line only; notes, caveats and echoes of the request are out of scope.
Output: 1:46
